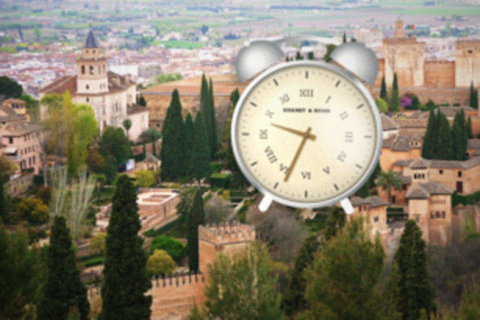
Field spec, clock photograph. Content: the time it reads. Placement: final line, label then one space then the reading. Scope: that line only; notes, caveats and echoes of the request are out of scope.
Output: 9:34
